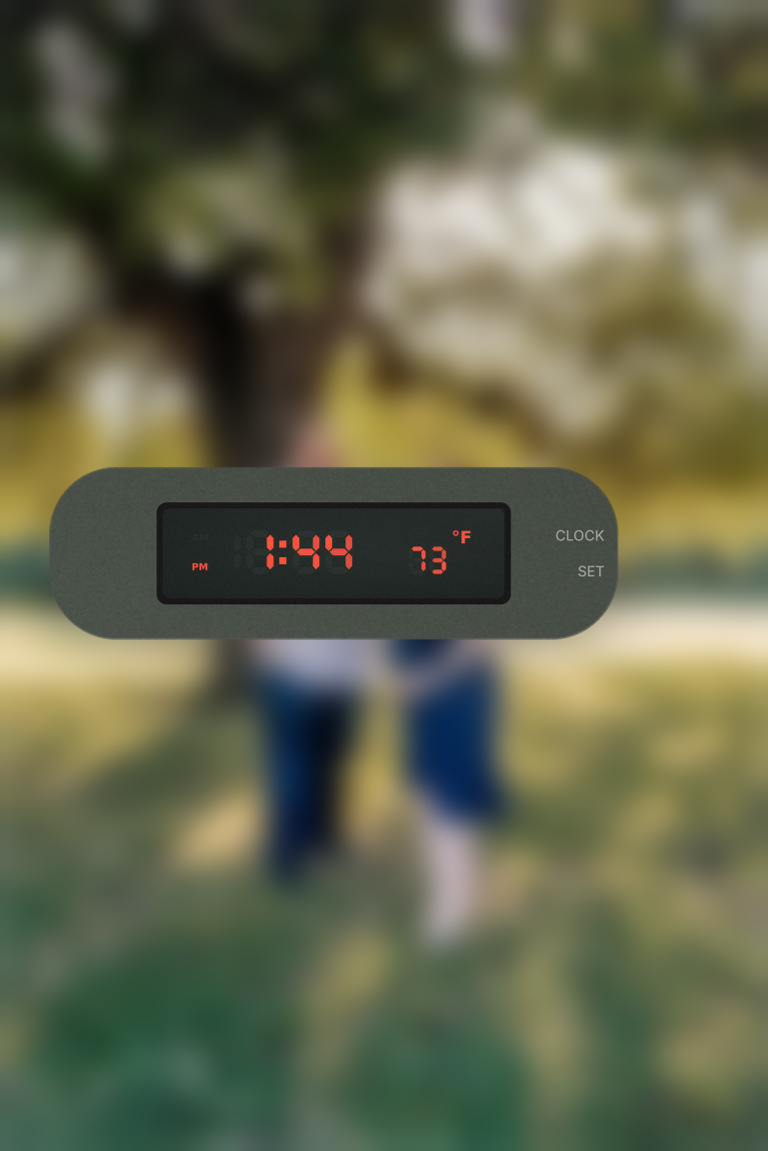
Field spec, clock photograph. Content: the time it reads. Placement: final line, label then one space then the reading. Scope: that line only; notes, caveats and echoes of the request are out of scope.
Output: 1:44
